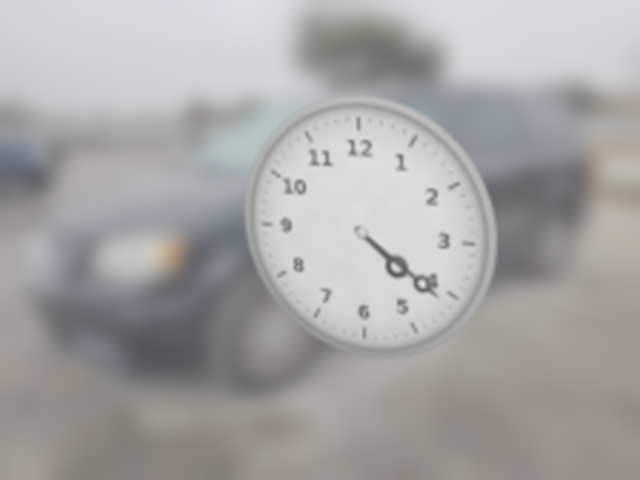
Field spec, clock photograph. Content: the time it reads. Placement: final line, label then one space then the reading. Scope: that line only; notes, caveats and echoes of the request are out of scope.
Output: 4:21
